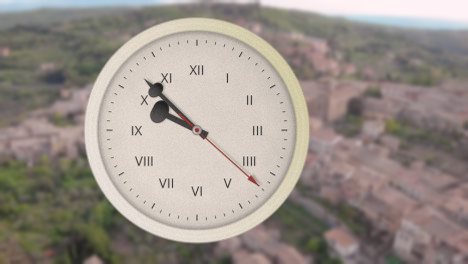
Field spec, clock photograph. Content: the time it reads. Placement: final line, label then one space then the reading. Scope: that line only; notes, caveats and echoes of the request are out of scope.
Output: 9:52:22
